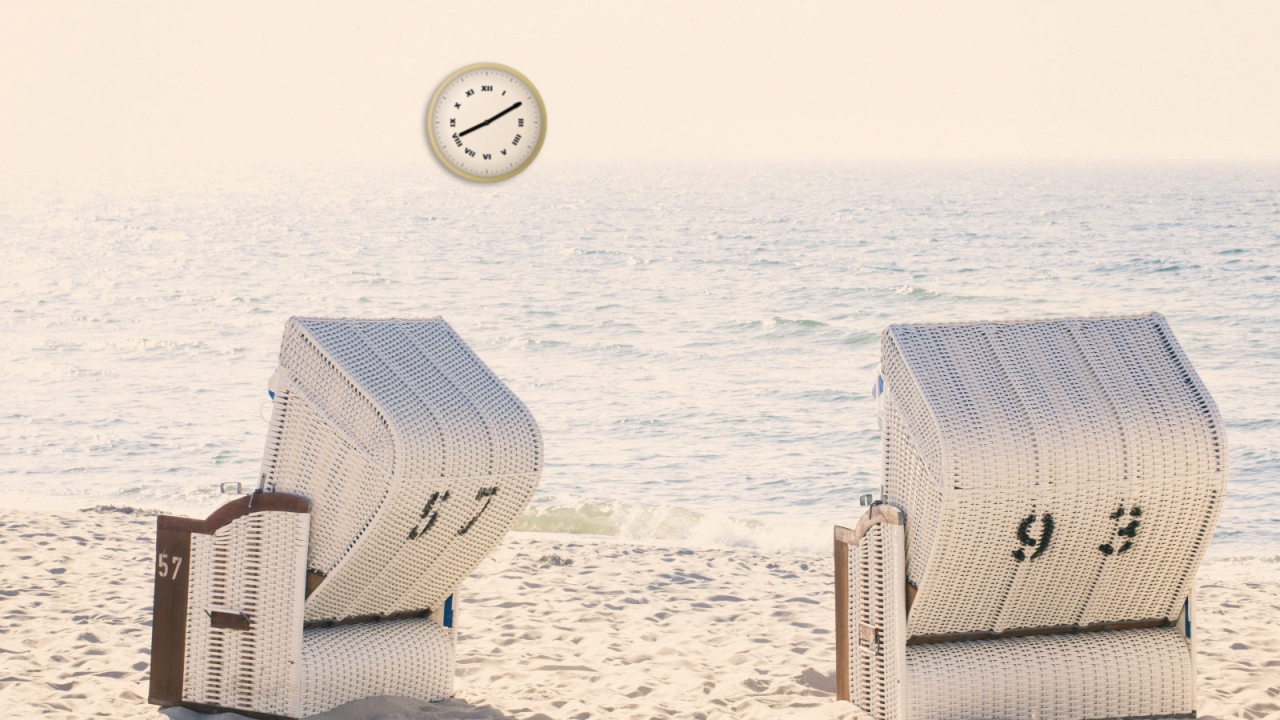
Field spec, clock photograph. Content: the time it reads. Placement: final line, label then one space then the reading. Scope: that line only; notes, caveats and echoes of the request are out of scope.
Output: 8:10
